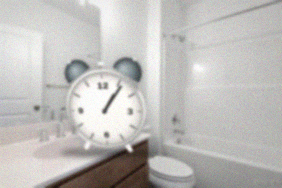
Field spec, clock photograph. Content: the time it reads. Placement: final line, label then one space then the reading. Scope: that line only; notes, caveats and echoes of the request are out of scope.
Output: 1:06
